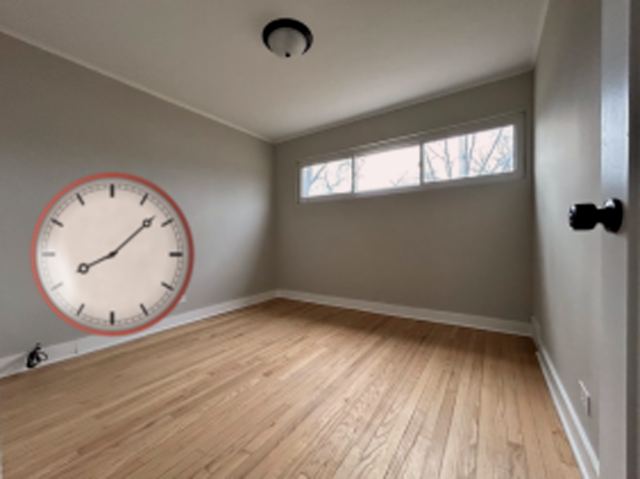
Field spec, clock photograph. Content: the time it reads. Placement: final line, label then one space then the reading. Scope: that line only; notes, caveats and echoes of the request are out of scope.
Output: 8:08
